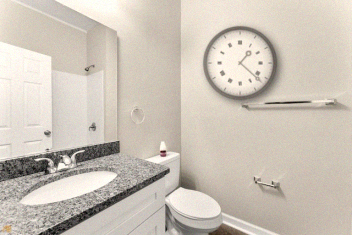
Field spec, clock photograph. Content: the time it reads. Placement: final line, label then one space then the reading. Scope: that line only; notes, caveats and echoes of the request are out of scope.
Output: 1:22
